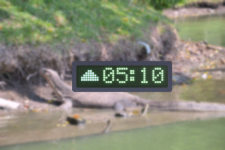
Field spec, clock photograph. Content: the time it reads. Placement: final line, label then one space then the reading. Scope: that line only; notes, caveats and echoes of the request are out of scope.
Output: 5:10
